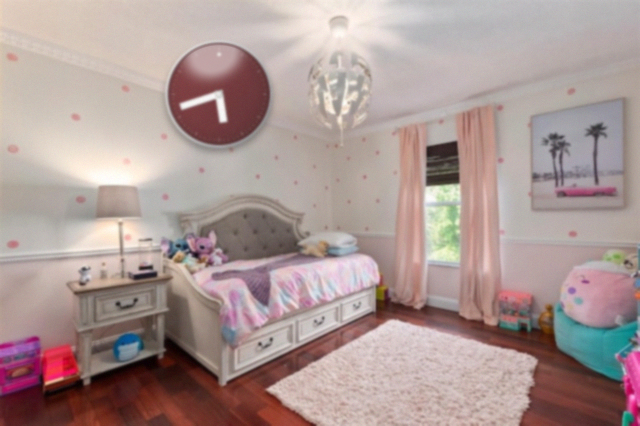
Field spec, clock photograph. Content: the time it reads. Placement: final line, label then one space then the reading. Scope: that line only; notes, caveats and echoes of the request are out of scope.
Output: 5:42
